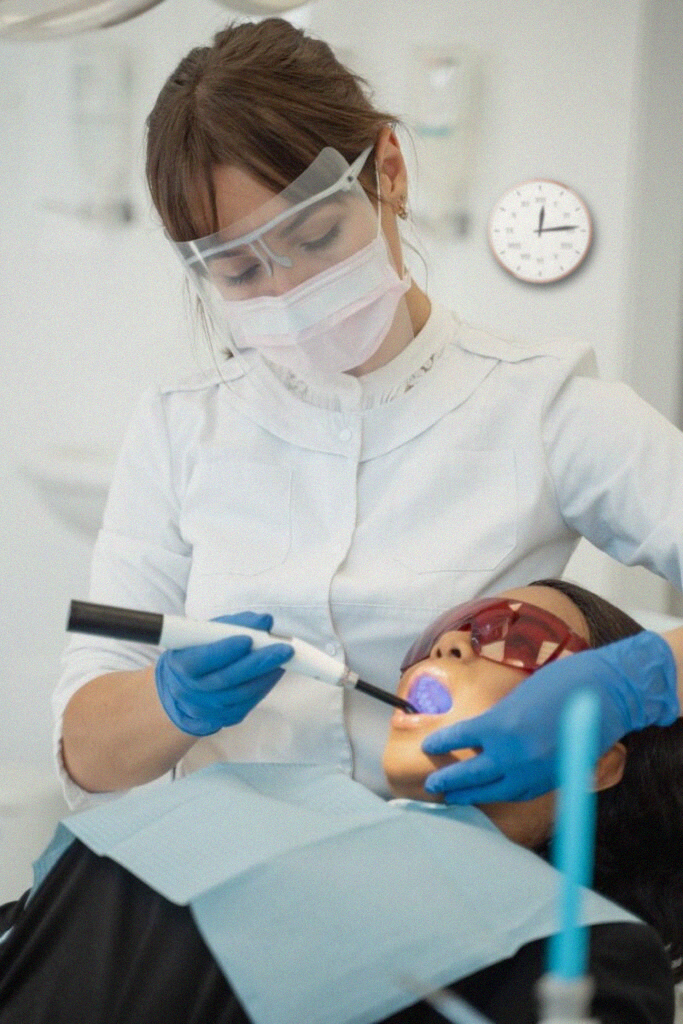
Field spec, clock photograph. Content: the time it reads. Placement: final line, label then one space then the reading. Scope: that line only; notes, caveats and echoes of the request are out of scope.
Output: 12:14
